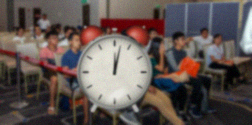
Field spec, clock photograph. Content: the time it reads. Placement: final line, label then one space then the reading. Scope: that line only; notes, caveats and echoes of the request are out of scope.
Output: 12:02
